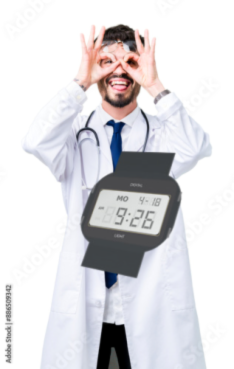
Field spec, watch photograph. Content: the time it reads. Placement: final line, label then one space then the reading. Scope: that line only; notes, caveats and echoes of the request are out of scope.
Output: 9:26
